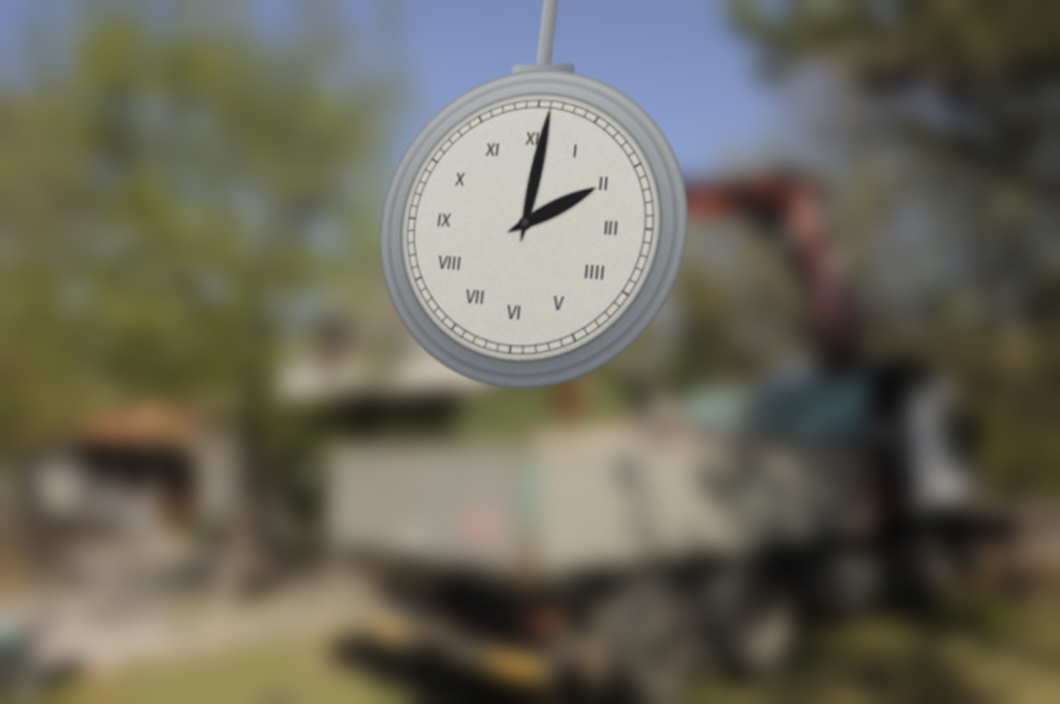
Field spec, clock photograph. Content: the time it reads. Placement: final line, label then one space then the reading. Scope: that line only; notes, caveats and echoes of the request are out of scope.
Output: 2:01
